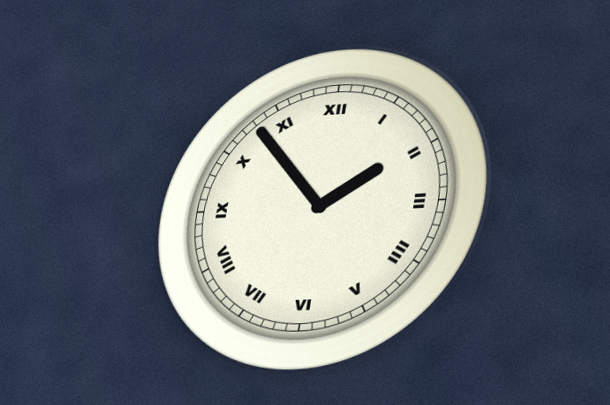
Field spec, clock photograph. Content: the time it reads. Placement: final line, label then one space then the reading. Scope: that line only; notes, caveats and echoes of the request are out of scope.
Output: 1:53
